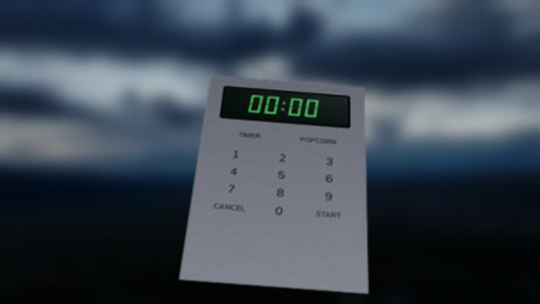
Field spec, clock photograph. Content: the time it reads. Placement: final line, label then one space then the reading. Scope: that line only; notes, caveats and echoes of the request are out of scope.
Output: 0:00
